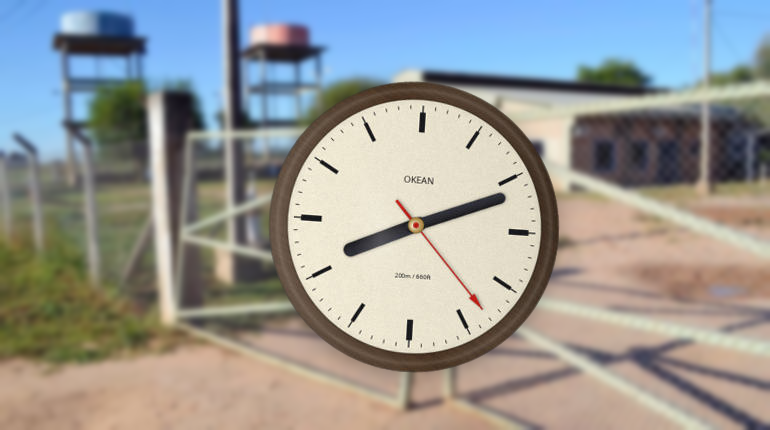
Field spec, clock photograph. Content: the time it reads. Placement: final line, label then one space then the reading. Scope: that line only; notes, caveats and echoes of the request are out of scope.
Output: 8:11:23
